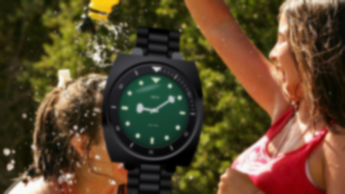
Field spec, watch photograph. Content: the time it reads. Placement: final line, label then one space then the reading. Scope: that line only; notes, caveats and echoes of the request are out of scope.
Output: 9:09
